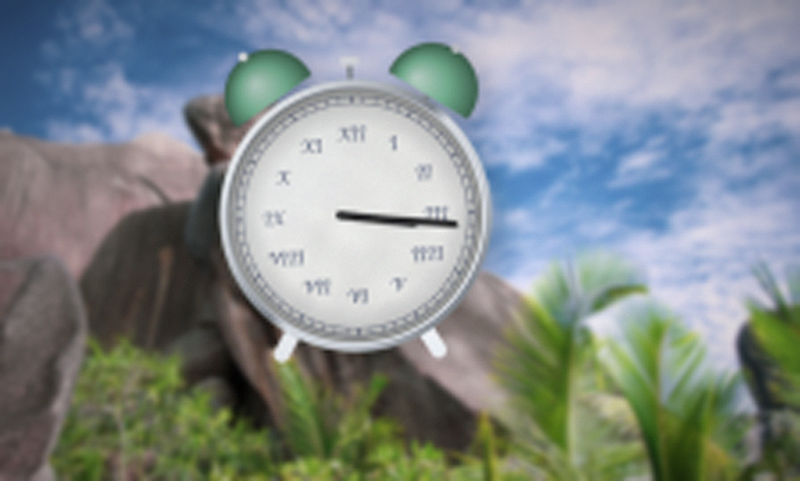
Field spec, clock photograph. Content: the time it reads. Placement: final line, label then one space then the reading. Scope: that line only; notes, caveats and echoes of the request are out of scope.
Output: 3:16
